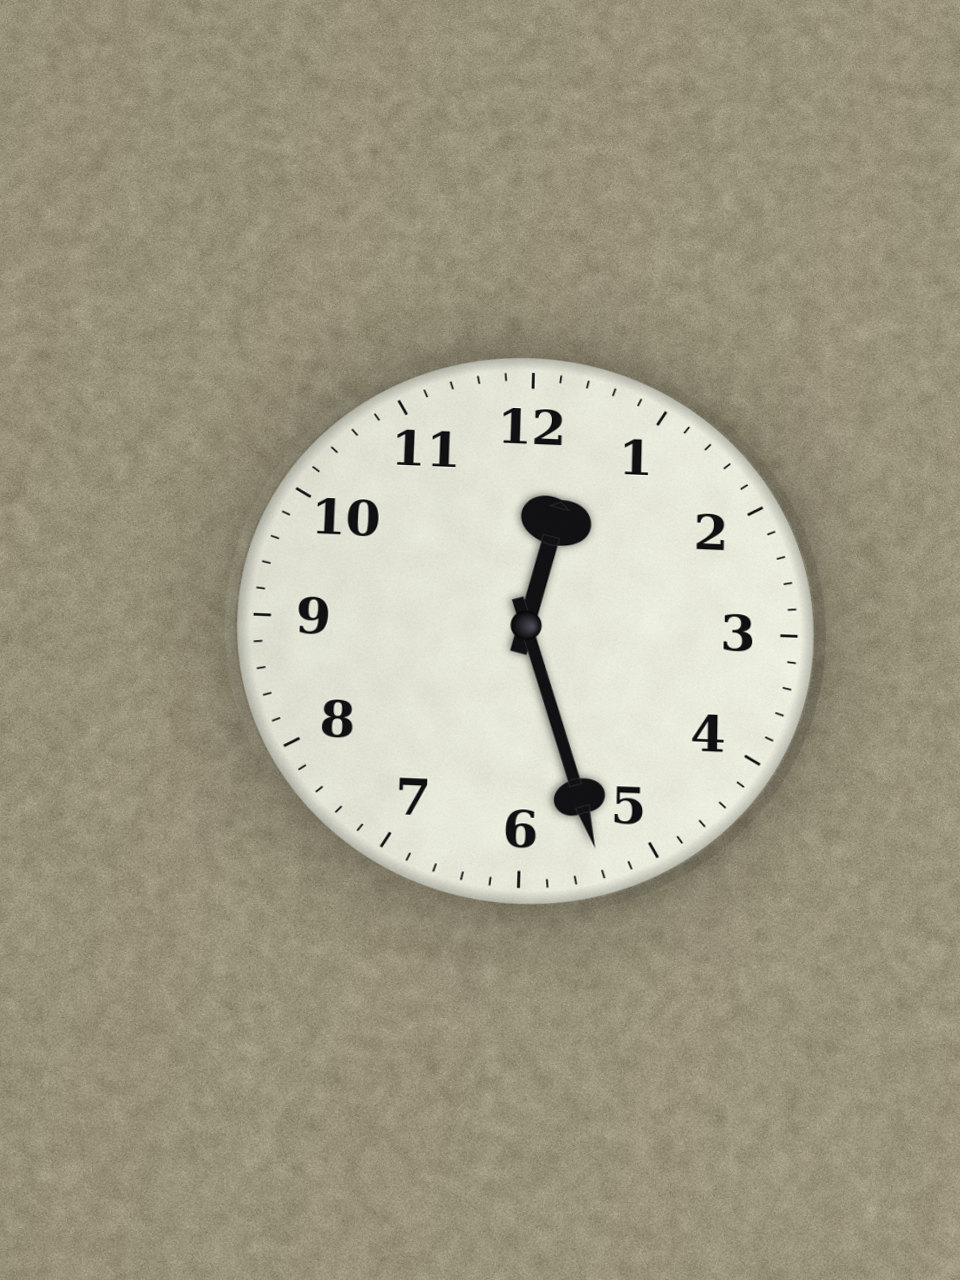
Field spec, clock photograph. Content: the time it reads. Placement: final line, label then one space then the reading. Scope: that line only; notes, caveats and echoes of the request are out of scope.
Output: 12:27
